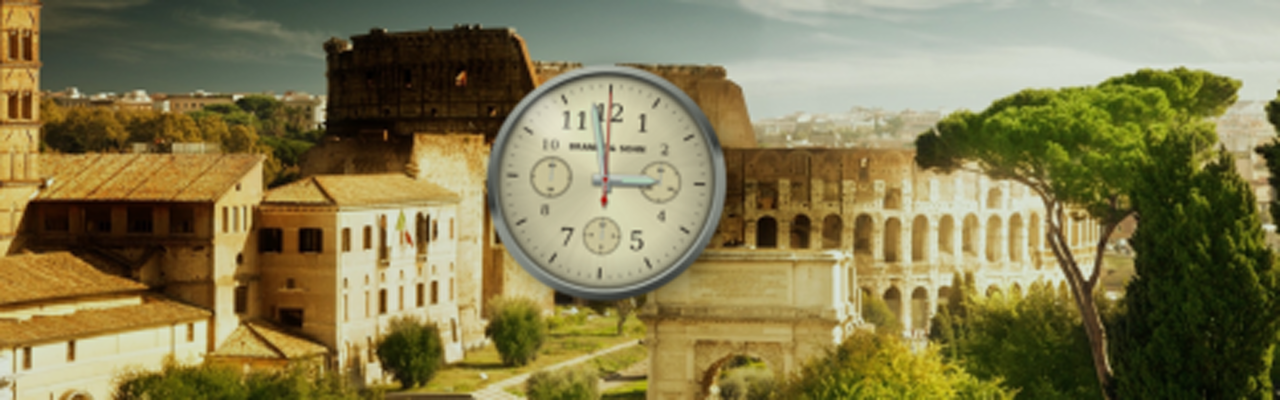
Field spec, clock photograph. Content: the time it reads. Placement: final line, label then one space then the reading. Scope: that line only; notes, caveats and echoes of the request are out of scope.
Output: 2:58
